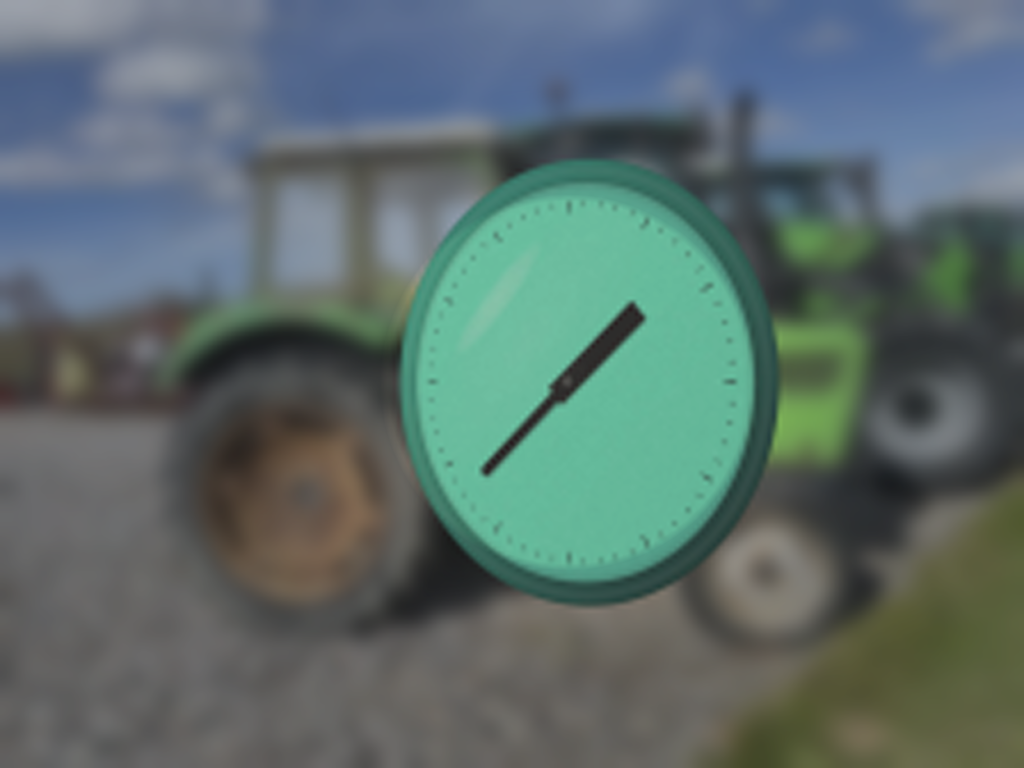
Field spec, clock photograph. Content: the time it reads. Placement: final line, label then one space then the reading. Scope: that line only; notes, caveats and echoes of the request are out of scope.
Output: 1:38
